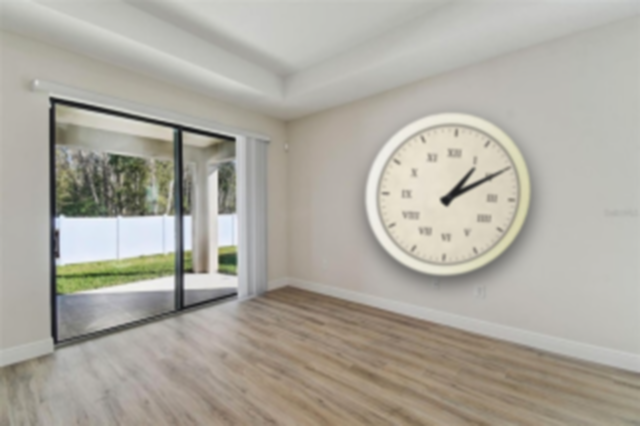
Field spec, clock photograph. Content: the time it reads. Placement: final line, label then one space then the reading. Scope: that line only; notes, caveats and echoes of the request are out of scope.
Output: 1:10
